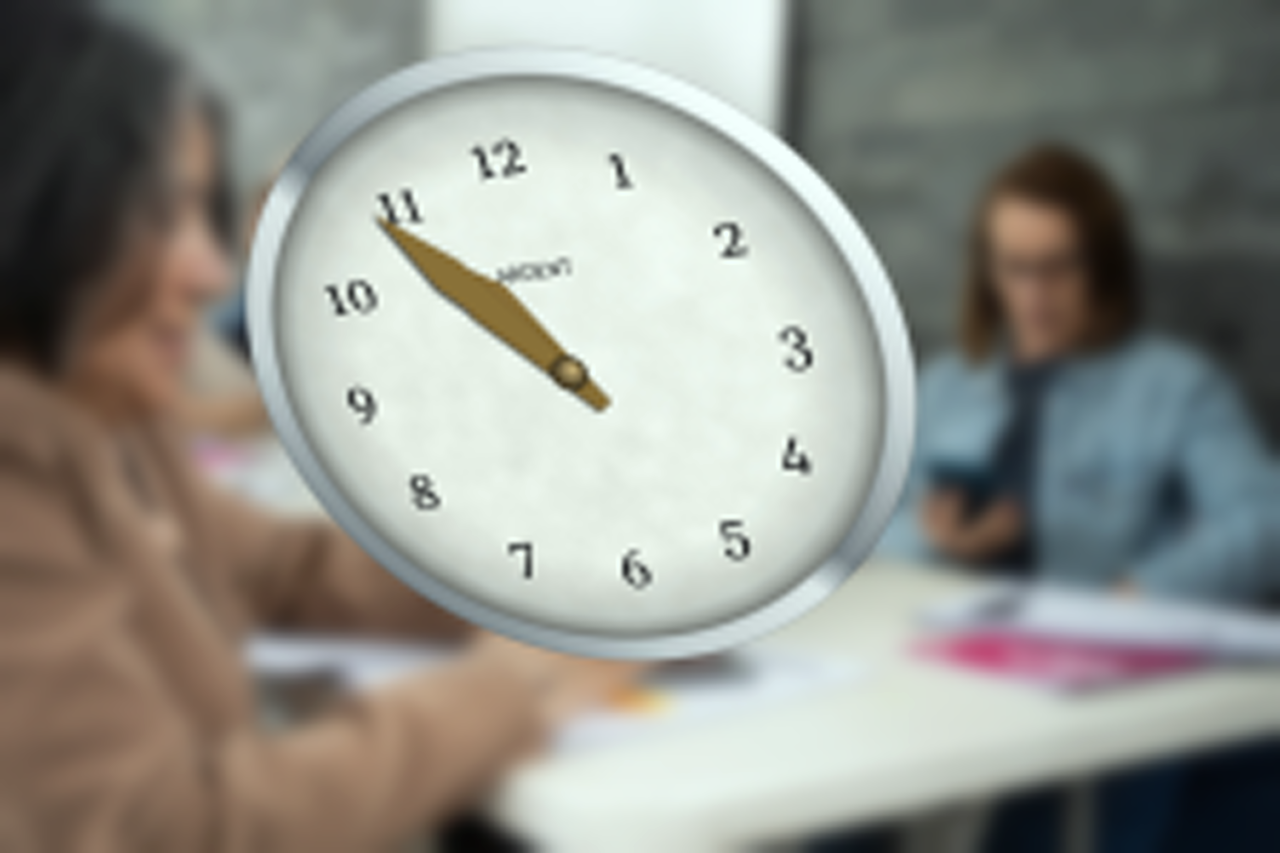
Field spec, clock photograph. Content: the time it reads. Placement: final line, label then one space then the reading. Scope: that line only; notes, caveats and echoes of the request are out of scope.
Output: 10:54
